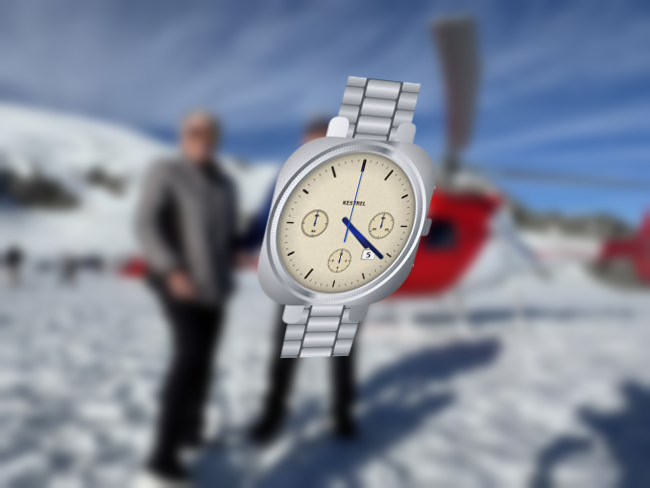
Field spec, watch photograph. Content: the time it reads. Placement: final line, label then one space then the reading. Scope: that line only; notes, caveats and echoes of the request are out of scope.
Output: 4:21
